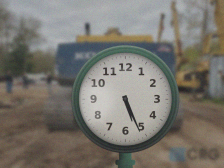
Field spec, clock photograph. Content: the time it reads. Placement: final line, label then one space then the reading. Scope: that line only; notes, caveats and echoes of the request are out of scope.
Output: 5:26
